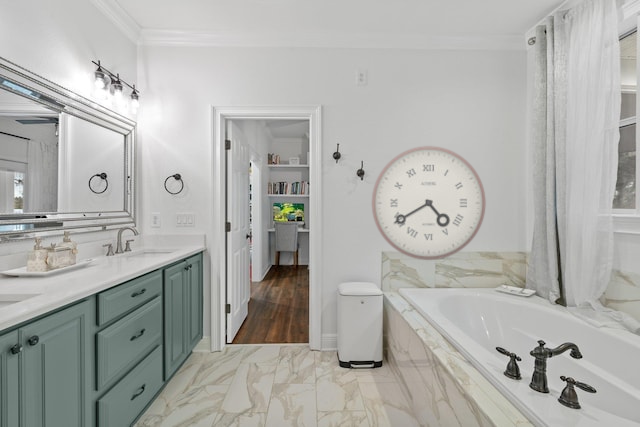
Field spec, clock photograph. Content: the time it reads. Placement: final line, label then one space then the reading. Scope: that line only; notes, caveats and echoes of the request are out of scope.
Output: 4:40
